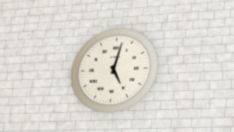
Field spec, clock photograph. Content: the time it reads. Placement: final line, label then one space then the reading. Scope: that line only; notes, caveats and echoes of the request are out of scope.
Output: 5:02
